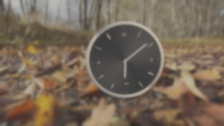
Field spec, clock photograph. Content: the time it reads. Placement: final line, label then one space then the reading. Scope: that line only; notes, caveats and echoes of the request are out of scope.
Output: 6:09
